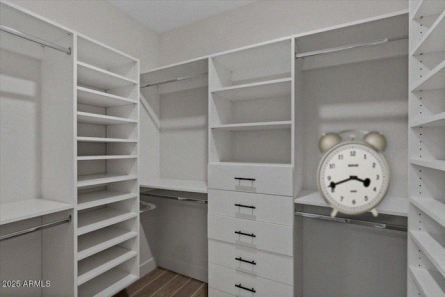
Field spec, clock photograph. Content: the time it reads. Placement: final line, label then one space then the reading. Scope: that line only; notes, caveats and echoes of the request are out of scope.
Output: 3:42
